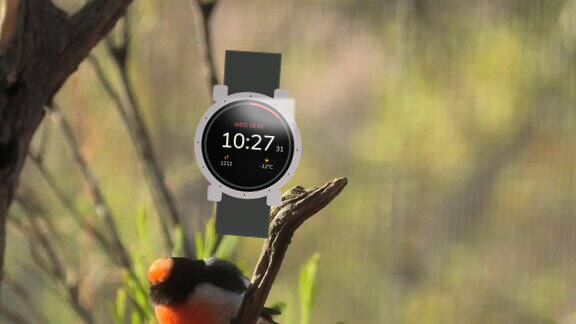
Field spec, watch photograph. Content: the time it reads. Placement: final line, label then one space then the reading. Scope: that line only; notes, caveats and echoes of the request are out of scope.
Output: 10:27
